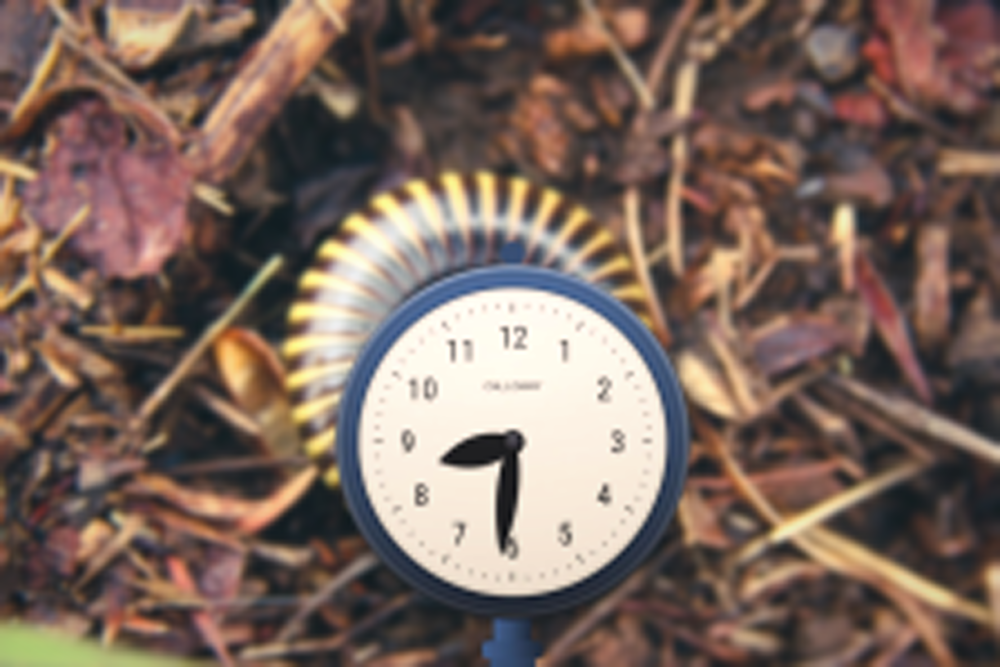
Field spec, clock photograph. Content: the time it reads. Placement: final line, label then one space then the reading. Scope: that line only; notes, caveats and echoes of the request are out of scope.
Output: 8:31
